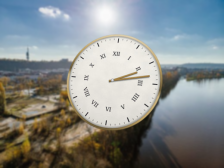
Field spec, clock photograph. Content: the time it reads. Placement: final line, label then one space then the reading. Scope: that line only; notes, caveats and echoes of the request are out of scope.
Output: 2:13
